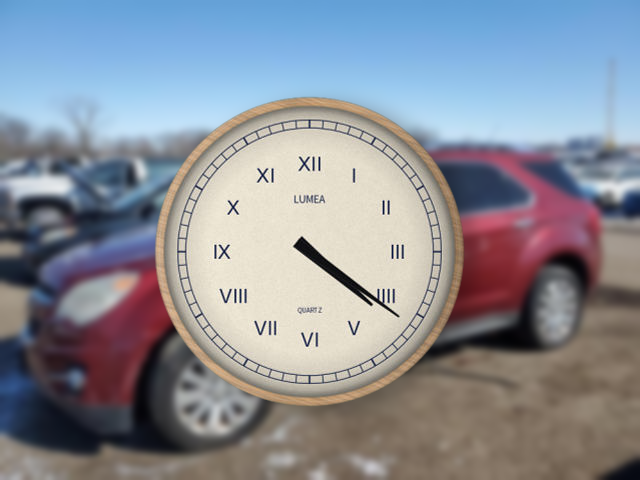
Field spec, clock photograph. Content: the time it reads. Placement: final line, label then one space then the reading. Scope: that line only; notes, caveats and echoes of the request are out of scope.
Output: 4:21
